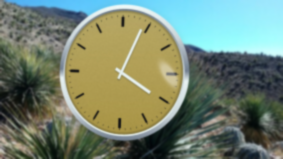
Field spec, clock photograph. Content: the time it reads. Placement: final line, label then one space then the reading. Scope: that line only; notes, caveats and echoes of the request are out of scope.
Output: 4:04
